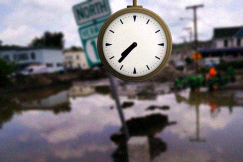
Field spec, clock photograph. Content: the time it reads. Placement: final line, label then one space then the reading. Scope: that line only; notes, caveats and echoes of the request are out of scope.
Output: 7:37
